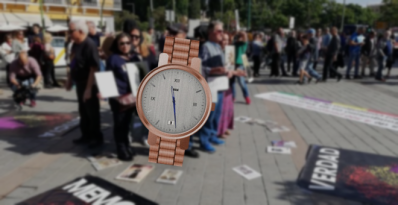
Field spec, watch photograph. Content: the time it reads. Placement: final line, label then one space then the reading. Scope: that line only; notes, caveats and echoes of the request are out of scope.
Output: 11:28
